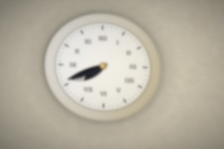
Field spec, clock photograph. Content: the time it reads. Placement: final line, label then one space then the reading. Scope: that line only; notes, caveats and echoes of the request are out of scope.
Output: 7:41
